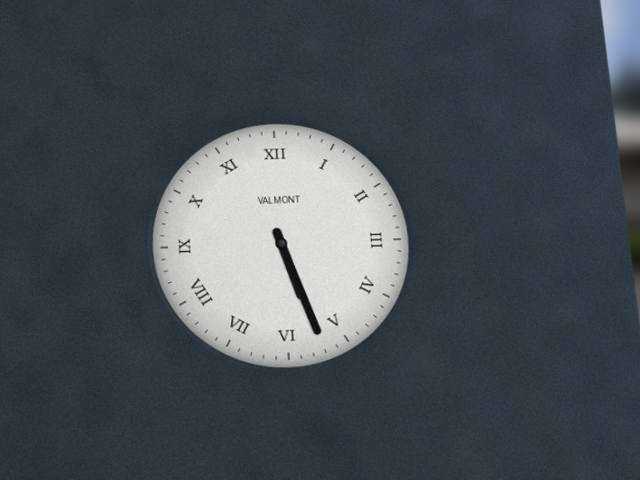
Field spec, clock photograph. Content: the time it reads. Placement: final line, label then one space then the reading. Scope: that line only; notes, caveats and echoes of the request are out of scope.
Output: 5:27
